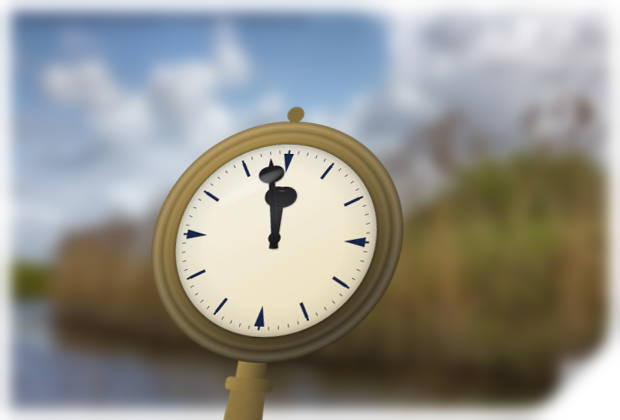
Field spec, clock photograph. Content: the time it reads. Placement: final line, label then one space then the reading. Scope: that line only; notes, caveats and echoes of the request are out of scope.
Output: 11:58
